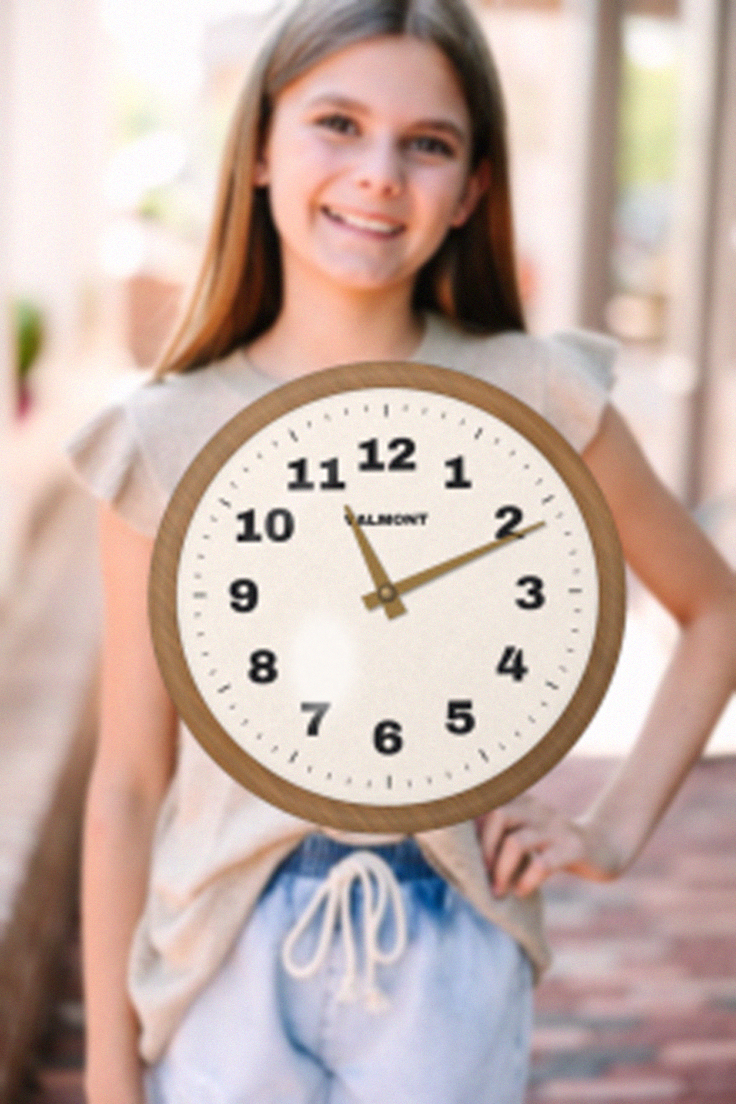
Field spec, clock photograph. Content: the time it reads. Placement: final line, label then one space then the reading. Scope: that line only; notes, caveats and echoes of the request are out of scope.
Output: 11:11
